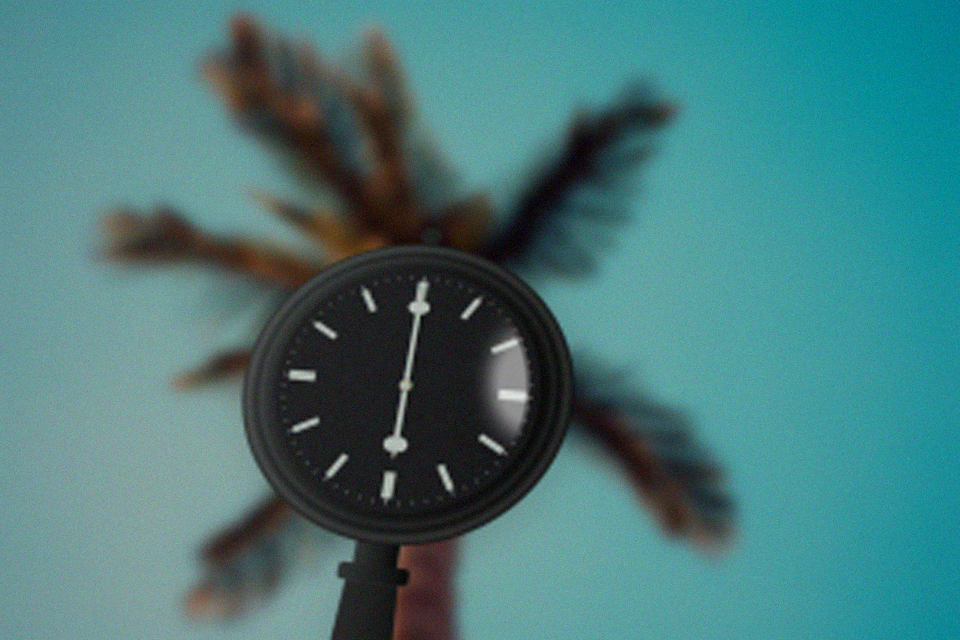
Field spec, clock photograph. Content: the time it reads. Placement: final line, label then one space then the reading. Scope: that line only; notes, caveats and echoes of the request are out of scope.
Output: 6:00
